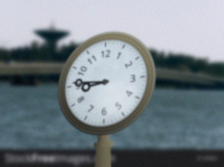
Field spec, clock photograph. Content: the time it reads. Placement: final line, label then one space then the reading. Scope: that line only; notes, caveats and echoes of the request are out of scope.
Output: 8:46
